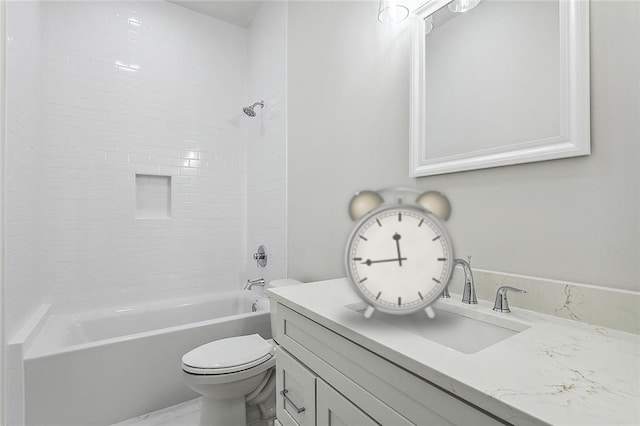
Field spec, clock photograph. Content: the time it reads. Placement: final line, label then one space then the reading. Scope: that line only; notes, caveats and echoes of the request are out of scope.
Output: 11:44
